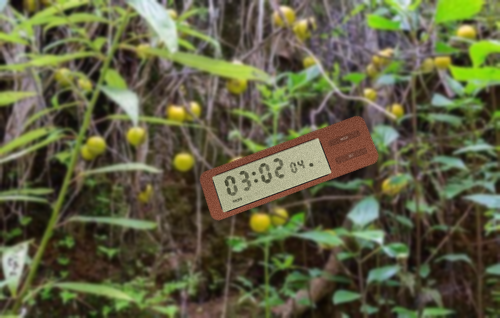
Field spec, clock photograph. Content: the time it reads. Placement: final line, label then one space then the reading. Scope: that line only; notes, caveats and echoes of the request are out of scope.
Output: 3:02:04
